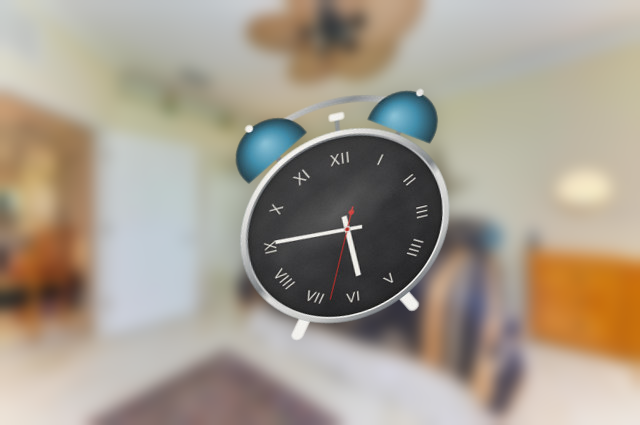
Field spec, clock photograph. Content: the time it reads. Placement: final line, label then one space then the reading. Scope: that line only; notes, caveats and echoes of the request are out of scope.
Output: 5:45:33
